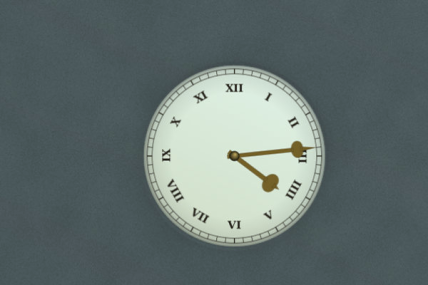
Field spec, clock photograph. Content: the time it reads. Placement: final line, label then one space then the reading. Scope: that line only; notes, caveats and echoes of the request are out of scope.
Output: 4:14
